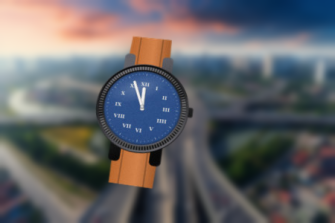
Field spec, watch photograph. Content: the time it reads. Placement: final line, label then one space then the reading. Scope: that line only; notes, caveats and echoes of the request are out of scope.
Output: 11:56
